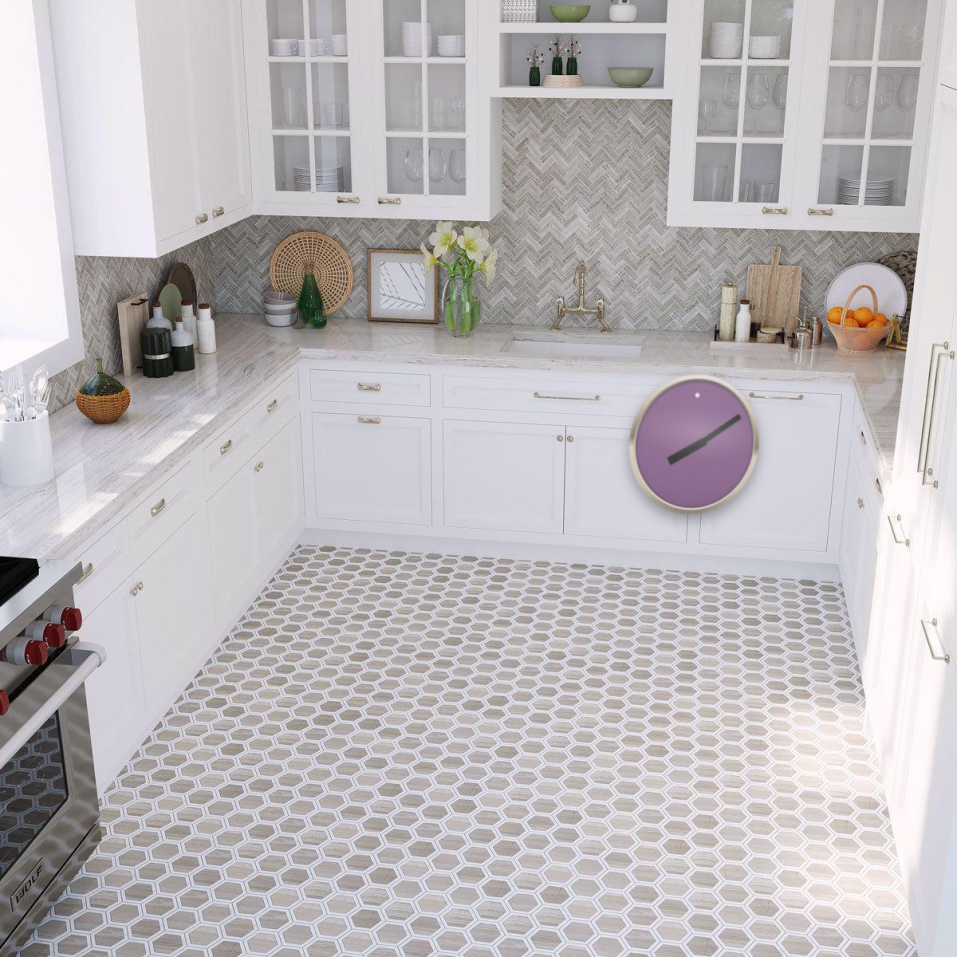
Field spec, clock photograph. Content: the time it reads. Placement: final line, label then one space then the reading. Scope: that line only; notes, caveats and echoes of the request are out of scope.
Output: 8:10
